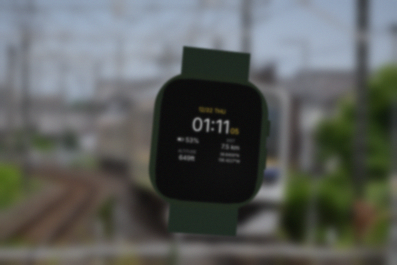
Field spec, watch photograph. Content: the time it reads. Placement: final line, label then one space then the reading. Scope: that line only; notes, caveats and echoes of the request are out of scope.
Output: 1:11
